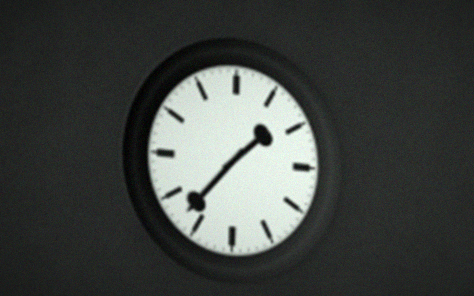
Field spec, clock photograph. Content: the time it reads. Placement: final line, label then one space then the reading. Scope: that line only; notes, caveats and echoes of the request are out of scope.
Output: 1:37
